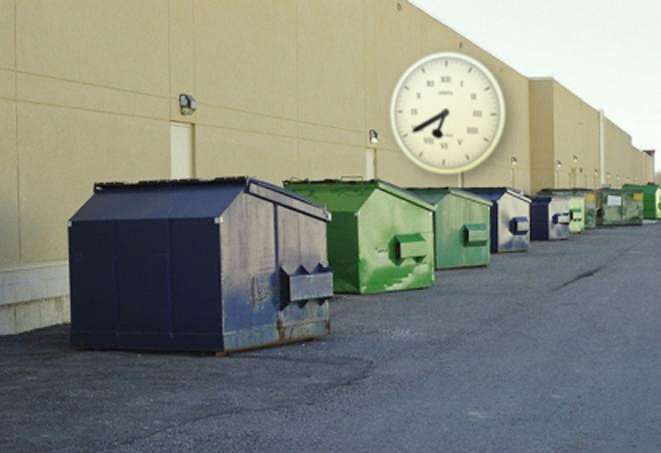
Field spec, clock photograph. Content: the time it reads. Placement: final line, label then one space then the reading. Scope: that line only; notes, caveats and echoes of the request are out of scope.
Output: 6:40
